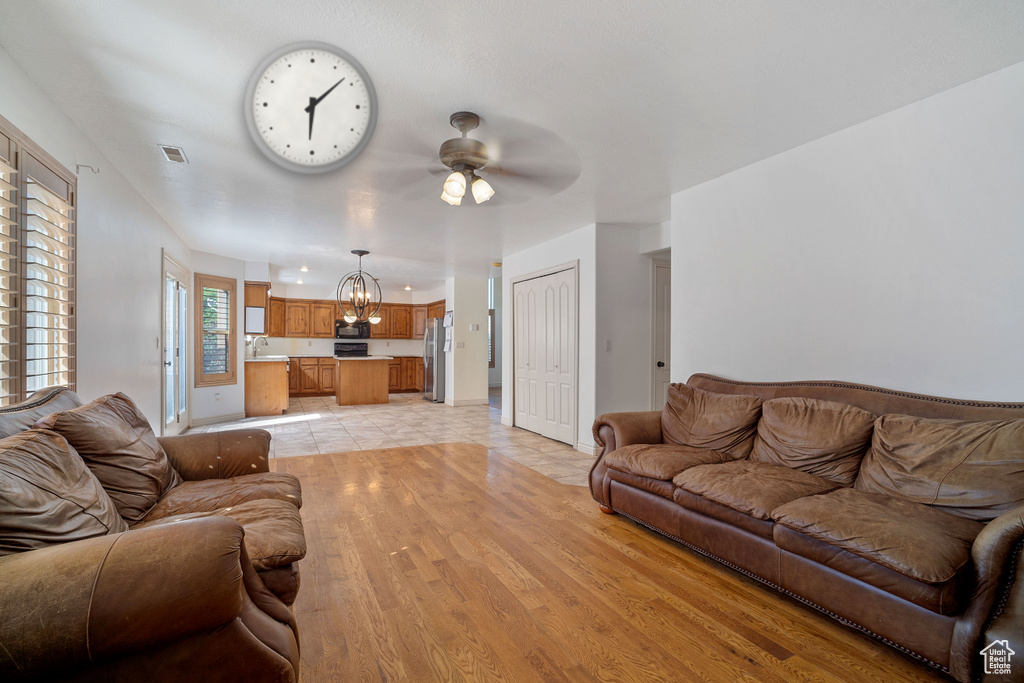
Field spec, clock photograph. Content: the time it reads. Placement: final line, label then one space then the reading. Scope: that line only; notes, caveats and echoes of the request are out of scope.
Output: 6:08
